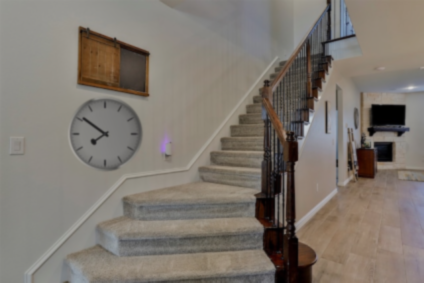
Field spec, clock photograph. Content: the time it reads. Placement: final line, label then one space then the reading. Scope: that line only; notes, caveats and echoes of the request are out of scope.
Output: 7:51
